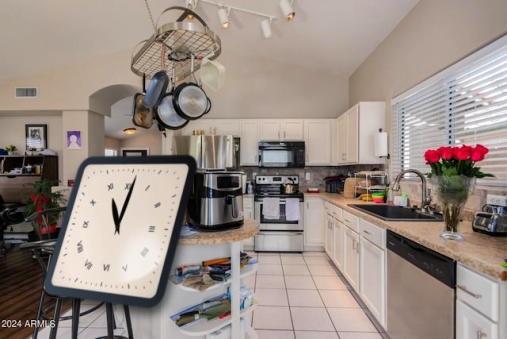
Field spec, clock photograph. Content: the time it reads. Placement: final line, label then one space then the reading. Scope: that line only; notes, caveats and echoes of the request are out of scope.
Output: 11:01
